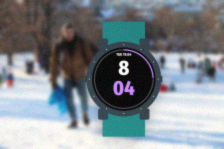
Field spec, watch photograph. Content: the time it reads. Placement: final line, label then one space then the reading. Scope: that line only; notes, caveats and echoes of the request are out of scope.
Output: 8:04
